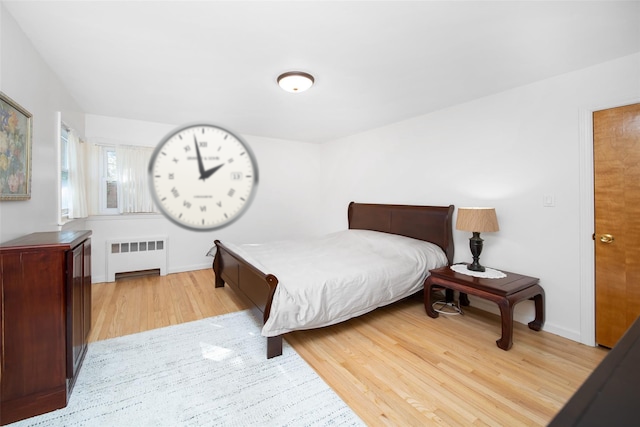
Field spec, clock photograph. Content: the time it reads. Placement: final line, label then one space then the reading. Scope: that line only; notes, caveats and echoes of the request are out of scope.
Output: 1:58
